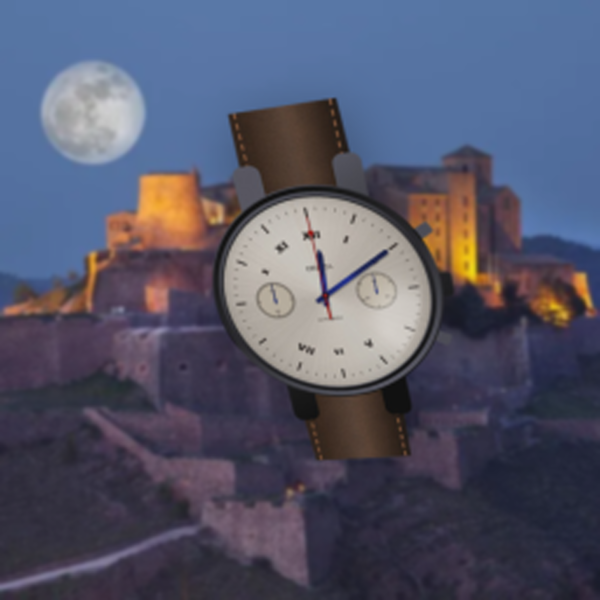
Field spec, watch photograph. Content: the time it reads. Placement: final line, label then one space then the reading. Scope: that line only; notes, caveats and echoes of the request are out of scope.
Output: 12:10
